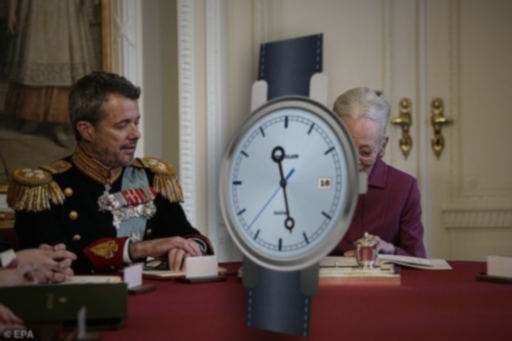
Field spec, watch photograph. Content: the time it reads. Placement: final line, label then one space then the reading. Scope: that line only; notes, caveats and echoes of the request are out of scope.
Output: 11:27:37
